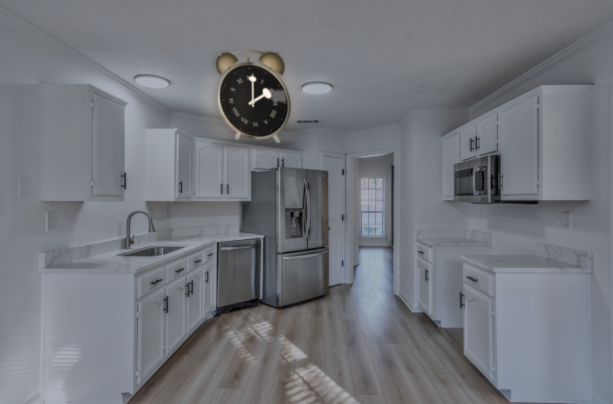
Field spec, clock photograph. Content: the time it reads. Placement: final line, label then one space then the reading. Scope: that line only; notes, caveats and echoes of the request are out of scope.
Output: 2:01
